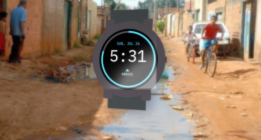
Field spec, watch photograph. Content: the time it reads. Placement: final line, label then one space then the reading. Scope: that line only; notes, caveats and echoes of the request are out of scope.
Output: 5:31
